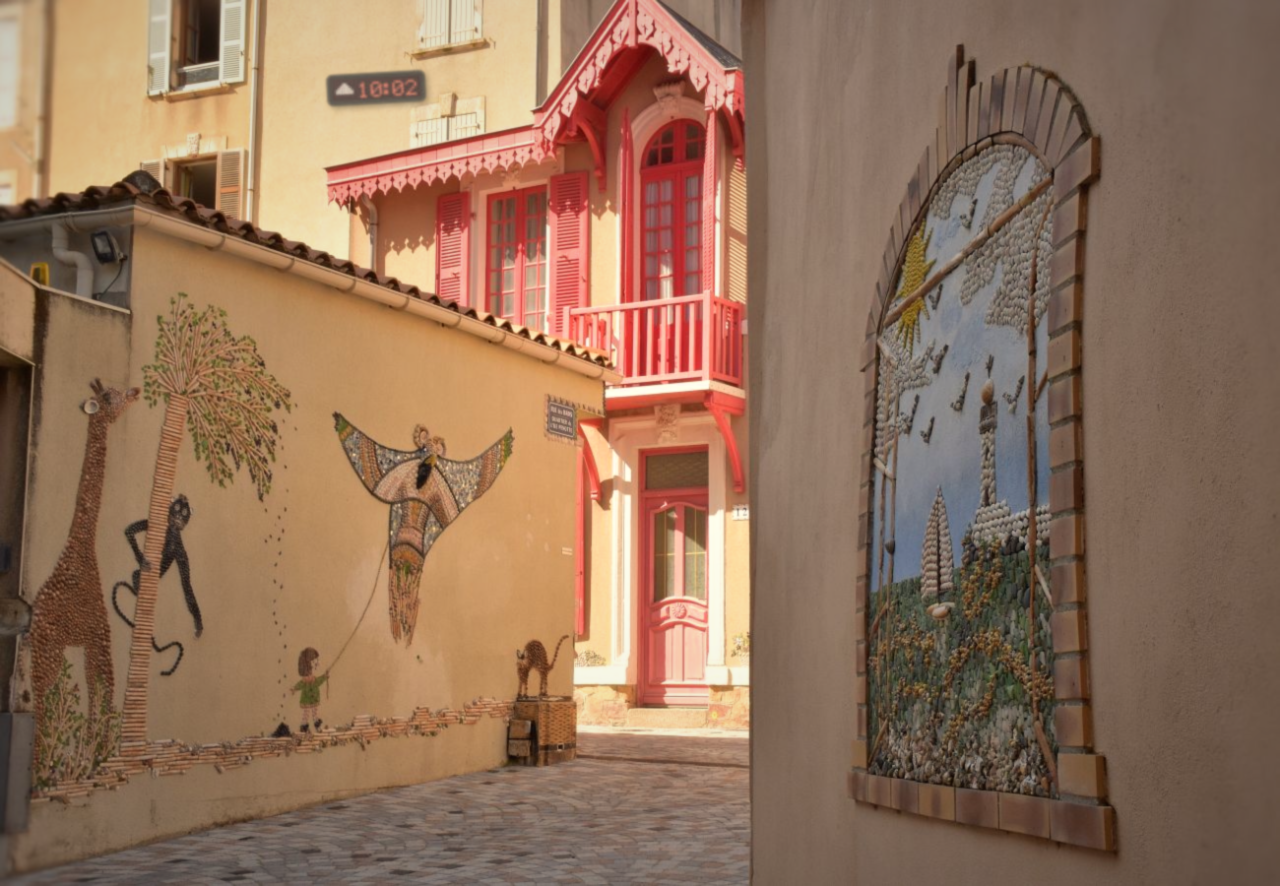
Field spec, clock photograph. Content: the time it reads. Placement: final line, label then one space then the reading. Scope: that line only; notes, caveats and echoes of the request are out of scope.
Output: 10:02
